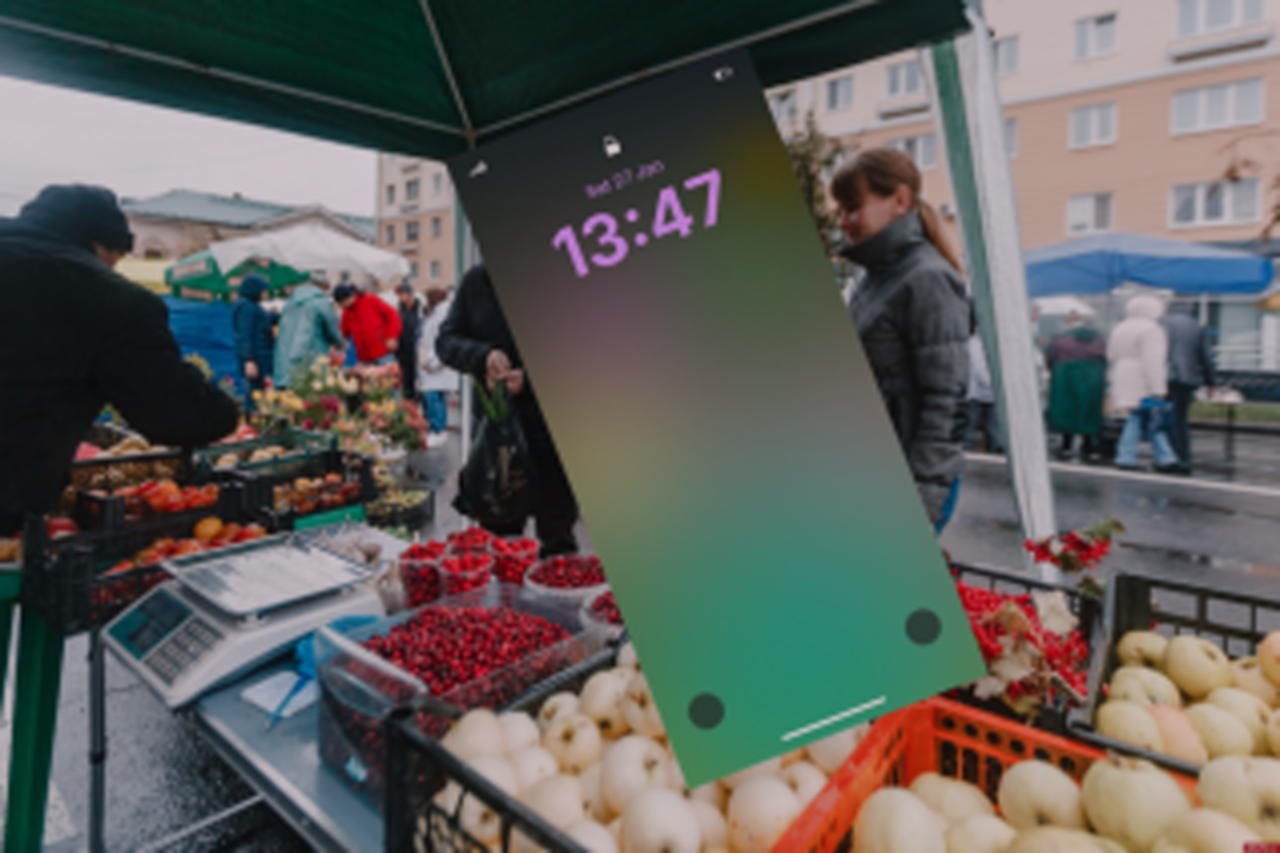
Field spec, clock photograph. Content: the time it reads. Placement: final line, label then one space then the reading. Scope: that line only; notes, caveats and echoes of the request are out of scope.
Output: 13:47
